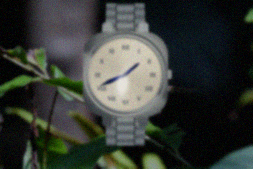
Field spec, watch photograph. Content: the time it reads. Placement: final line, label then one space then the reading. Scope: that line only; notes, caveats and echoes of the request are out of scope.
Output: 1:41
